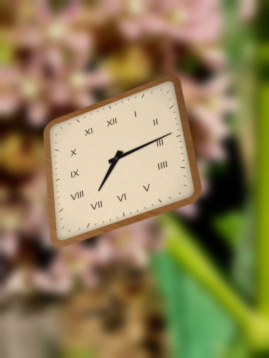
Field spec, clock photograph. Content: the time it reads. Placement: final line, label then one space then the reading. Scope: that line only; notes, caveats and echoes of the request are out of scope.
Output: 7:14
